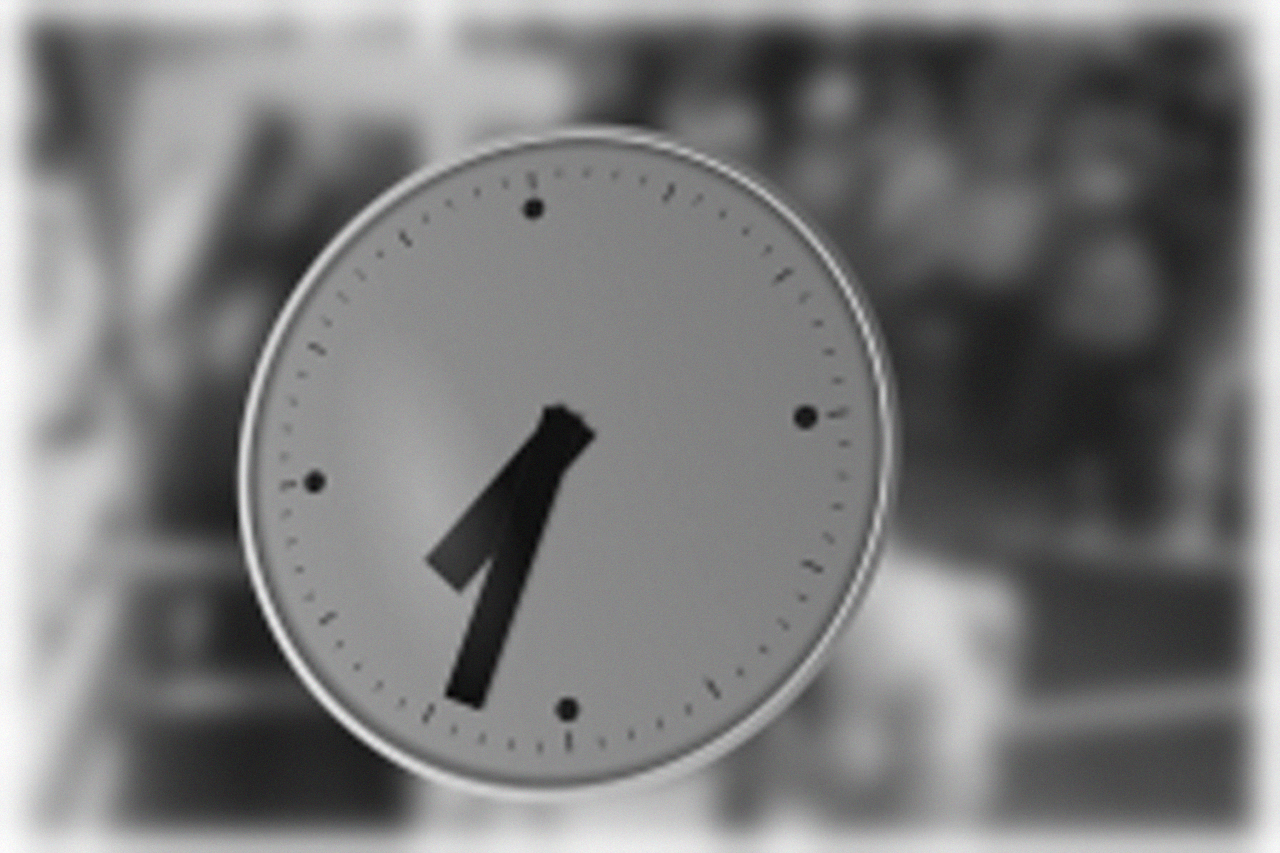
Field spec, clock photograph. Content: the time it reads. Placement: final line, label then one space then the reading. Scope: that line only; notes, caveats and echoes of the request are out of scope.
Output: 7:34
